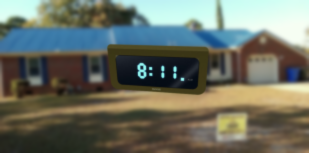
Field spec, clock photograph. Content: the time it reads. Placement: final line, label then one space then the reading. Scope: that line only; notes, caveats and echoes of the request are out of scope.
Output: 8:11
